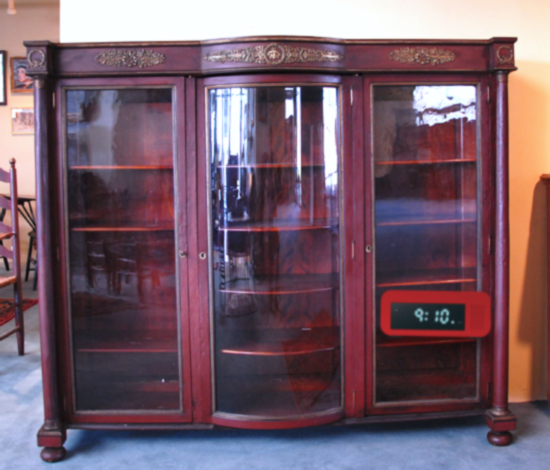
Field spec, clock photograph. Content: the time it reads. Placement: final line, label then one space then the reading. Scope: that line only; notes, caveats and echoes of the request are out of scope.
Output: 9:10
